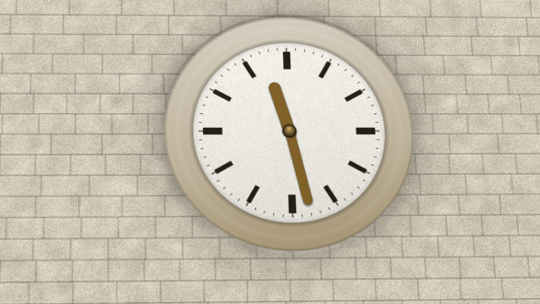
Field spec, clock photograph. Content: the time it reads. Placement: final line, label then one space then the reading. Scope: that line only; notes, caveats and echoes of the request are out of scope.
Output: 11:28
